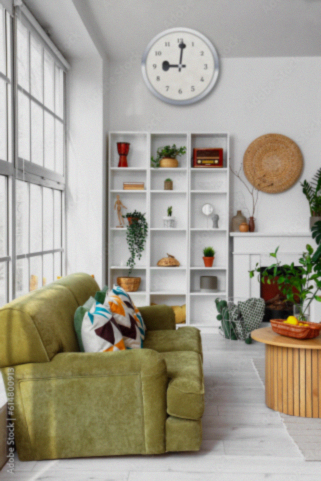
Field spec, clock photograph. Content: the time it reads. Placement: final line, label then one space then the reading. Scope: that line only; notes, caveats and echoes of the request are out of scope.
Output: 9:01
